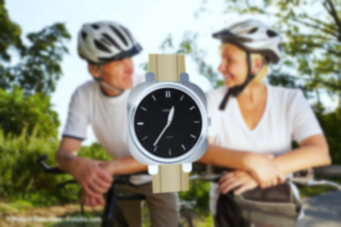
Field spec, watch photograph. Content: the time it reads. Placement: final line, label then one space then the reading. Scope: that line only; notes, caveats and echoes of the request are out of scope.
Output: 12:36
